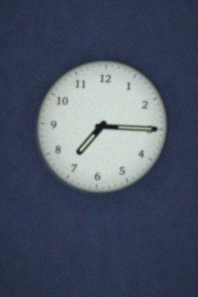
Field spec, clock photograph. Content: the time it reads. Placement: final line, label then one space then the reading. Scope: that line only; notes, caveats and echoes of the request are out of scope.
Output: 7:15
